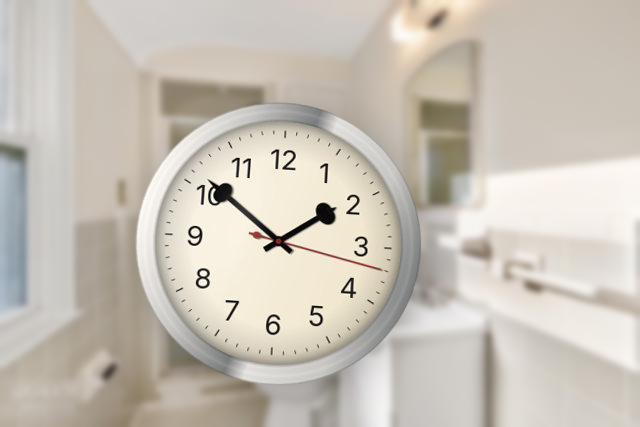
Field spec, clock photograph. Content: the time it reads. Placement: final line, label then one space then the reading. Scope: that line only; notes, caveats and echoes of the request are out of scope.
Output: 1:51:17
